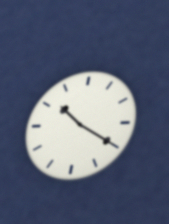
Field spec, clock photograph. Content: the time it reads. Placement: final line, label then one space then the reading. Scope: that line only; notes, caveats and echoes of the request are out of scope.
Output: 10:20
